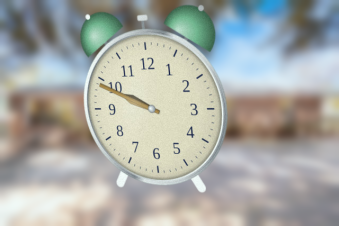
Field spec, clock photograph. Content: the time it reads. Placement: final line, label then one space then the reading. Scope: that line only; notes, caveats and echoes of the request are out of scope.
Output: 9:49
